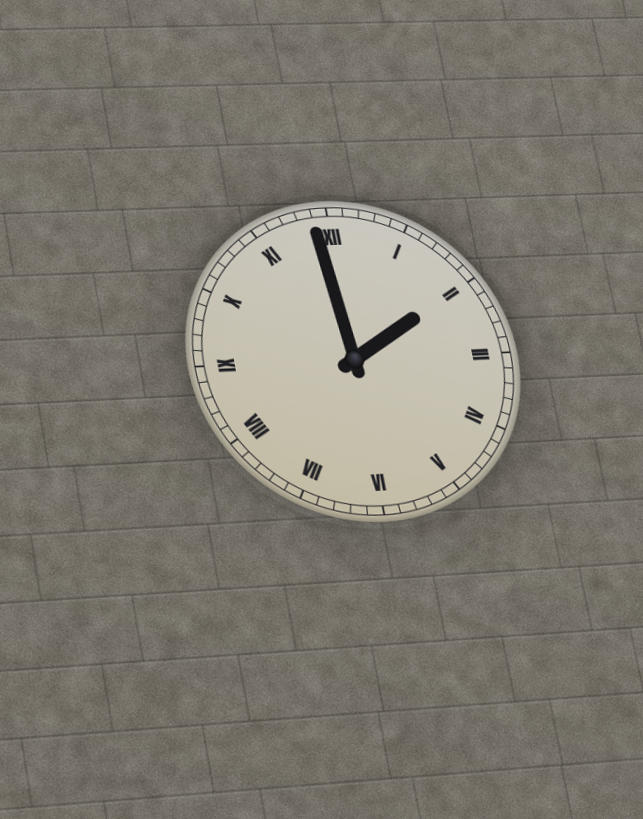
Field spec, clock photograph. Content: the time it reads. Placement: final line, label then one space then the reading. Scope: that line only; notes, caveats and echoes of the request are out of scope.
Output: 1:59
